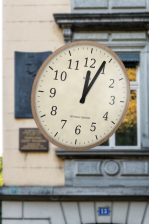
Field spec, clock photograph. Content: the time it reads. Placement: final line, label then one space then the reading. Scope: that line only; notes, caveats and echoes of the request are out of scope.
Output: 12:04
